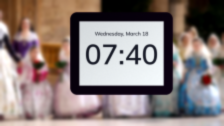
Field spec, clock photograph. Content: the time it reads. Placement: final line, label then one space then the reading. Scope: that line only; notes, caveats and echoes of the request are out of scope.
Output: 7:40
